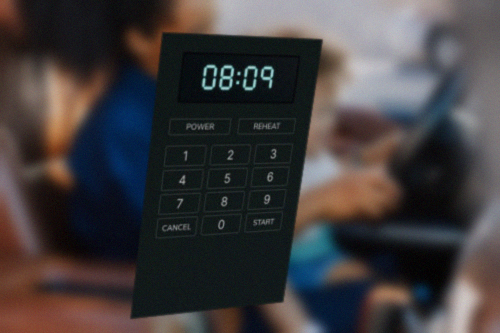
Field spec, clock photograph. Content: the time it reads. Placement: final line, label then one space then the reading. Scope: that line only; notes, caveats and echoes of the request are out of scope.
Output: 8:09
